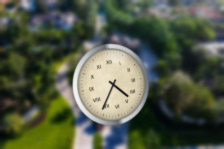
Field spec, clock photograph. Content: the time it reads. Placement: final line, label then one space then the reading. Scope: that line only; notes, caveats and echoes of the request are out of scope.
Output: 4:36
